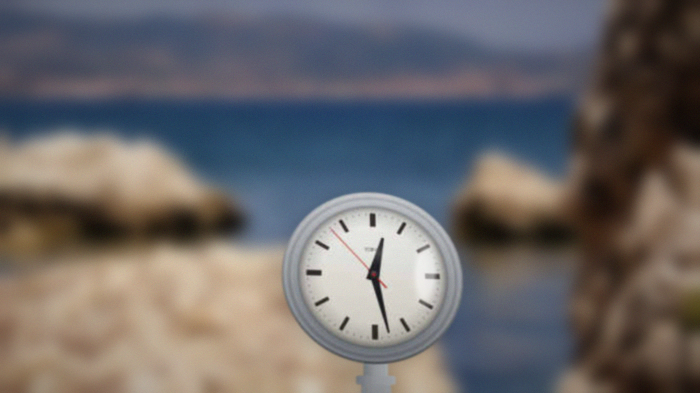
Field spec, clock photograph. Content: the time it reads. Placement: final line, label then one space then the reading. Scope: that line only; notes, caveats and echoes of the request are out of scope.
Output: 12:27:53
